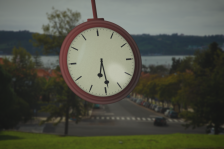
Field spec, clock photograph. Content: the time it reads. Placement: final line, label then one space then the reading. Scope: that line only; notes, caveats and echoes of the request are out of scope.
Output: 6:29
